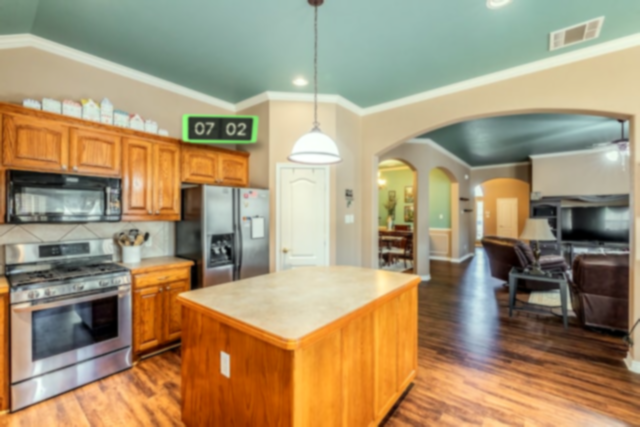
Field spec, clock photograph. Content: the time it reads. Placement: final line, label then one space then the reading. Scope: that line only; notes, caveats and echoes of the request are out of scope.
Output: 7:02
